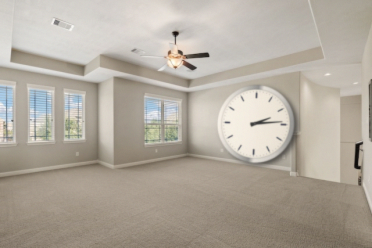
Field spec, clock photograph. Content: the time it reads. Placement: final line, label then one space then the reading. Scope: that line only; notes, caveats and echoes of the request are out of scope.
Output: 2:14
